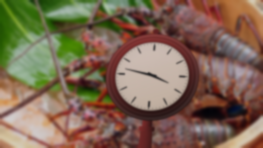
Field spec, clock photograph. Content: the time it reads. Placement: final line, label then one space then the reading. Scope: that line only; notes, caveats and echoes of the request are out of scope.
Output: 3:47
